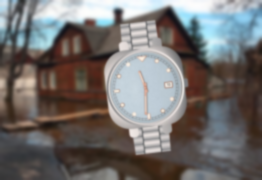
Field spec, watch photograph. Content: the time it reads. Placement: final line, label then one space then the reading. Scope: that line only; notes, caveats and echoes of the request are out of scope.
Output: 11:31
